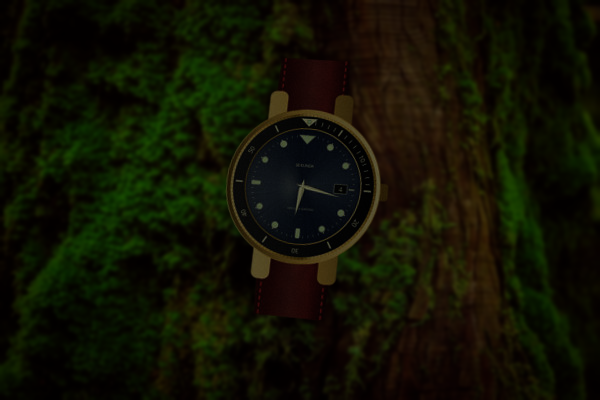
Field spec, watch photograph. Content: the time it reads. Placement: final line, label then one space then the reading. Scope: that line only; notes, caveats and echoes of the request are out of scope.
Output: 6:17
